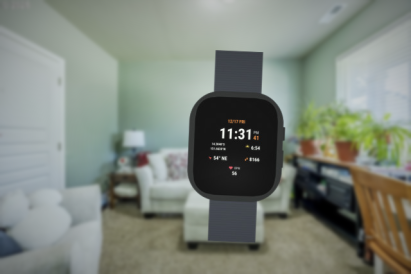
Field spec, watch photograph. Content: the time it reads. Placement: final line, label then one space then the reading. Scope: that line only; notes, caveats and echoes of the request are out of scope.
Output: 11:31
